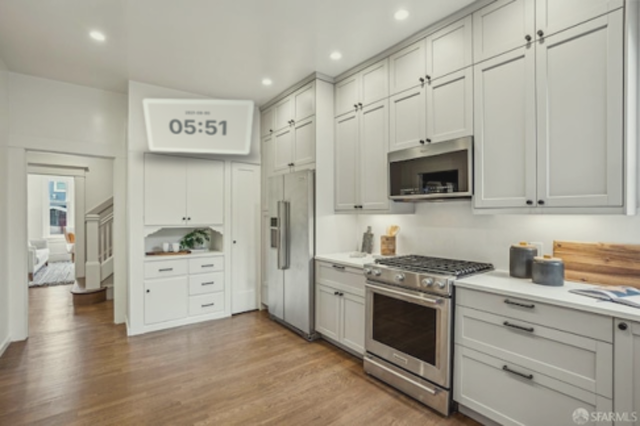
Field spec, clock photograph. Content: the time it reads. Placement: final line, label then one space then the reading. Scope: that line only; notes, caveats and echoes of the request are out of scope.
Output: 5:51
